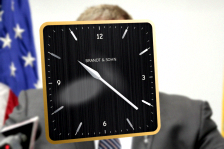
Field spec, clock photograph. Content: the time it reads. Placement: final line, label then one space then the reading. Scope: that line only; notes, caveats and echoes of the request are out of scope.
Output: 10:22
